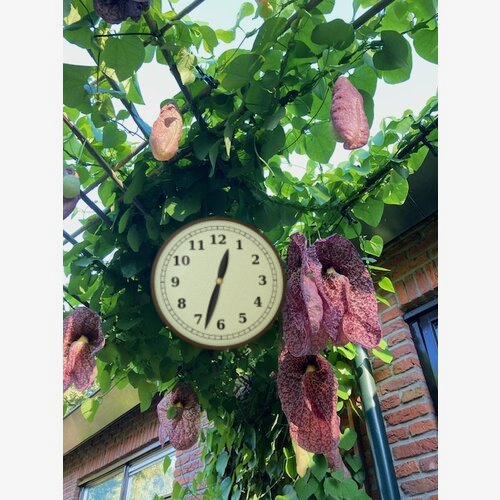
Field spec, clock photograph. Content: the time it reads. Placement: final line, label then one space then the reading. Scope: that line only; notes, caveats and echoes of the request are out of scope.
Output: 12:33
